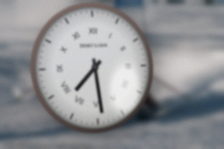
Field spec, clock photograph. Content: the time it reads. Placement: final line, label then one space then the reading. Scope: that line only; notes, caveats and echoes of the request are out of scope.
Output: 7:29
